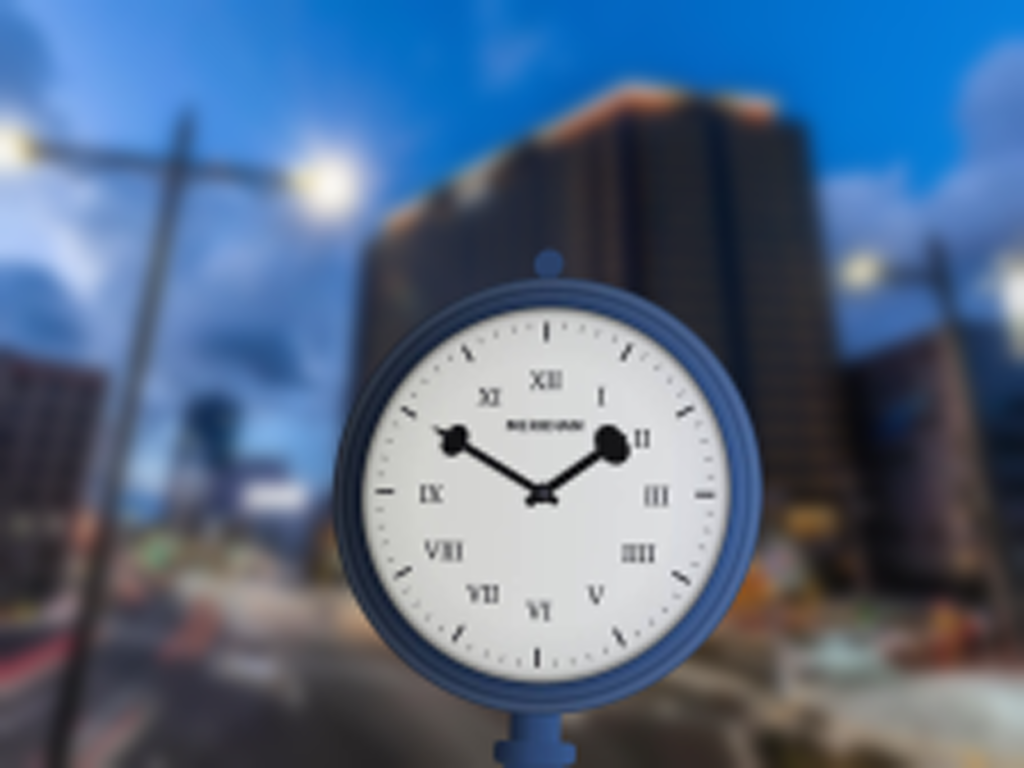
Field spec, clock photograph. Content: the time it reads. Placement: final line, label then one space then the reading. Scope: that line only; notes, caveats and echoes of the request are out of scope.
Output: 1:50
